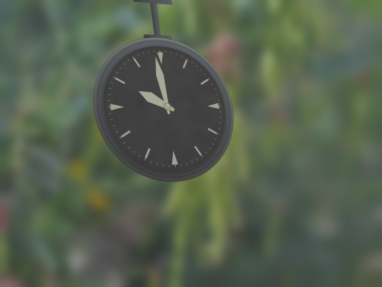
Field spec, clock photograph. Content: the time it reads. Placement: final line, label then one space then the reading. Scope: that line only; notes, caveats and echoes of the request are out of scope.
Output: 9:59
